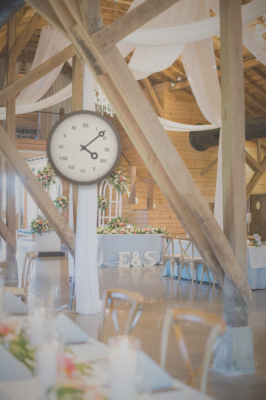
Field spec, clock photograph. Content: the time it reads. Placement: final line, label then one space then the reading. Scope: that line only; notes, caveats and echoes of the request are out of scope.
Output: 4:08
